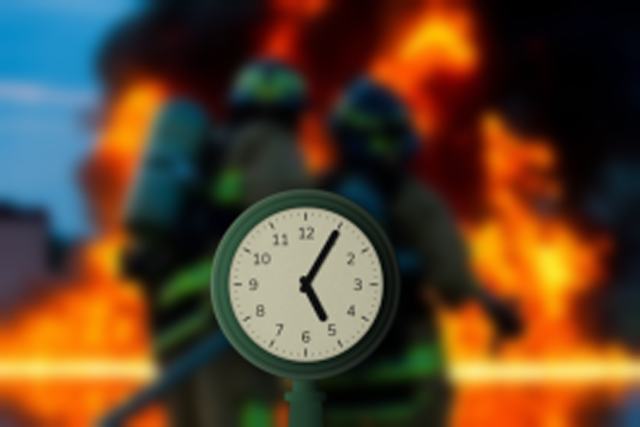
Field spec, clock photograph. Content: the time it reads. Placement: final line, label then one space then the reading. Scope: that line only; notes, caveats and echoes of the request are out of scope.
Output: 5:05
